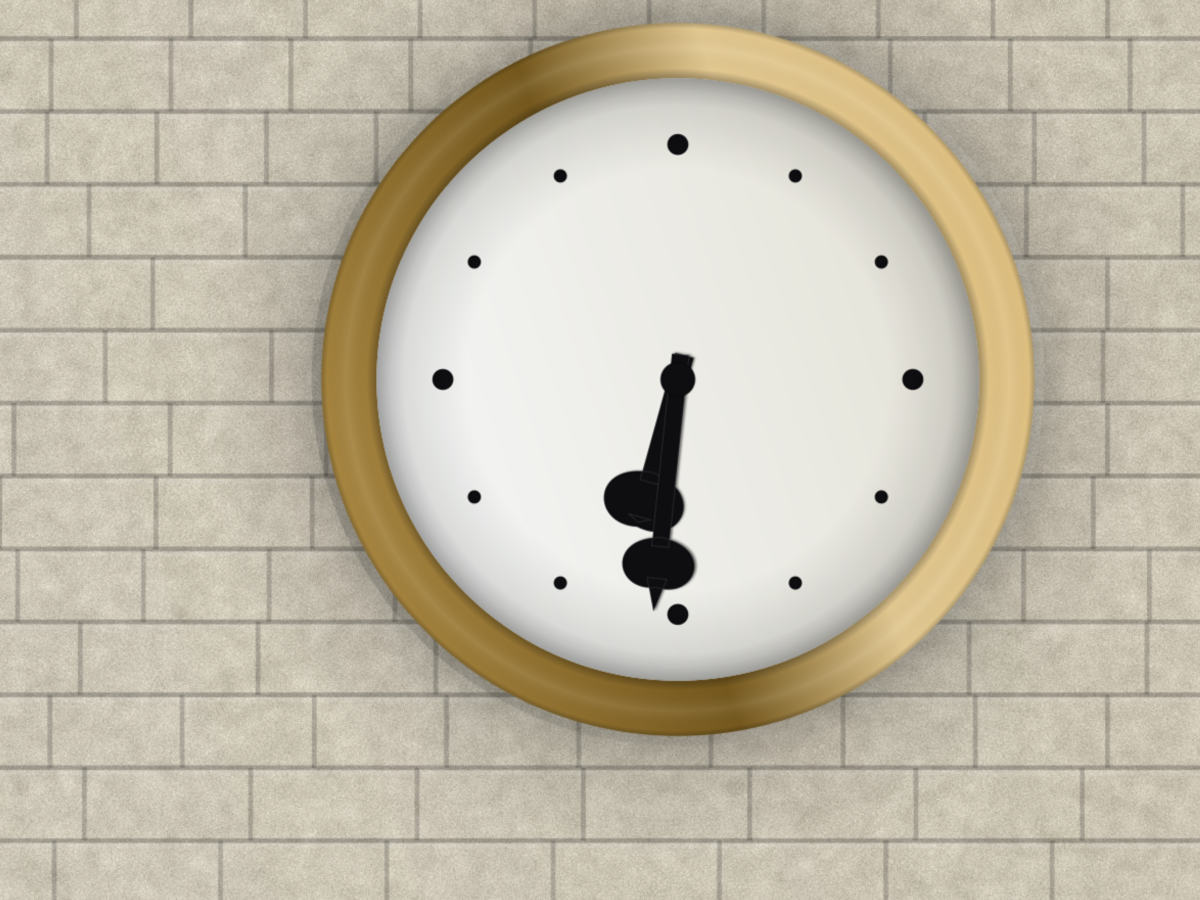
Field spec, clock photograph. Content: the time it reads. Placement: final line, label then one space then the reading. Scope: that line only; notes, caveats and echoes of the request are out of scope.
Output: 6:31
